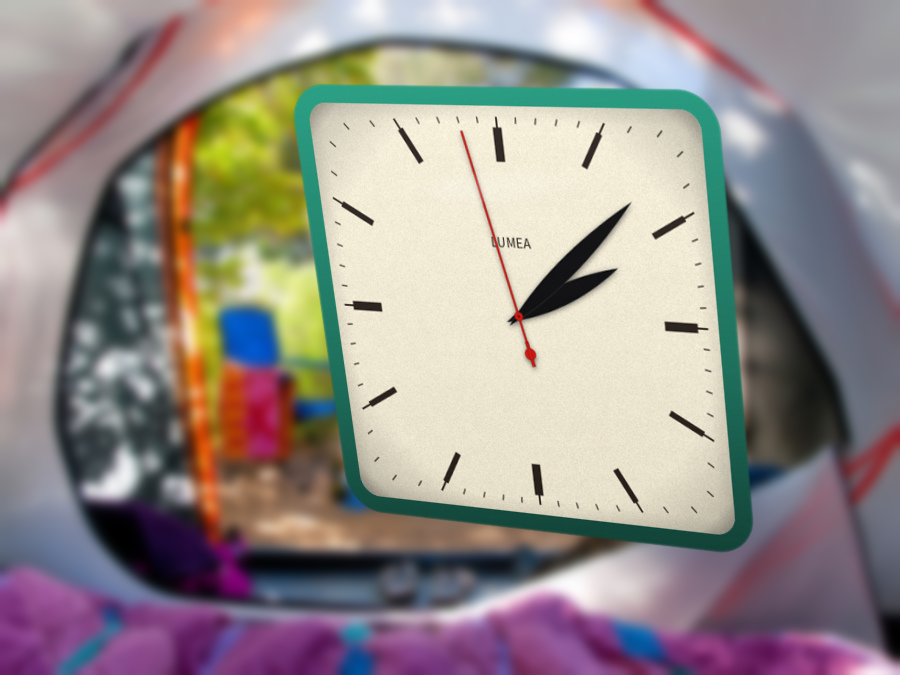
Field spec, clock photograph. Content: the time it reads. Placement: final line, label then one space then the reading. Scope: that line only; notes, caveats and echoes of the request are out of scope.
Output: 2:07:58
